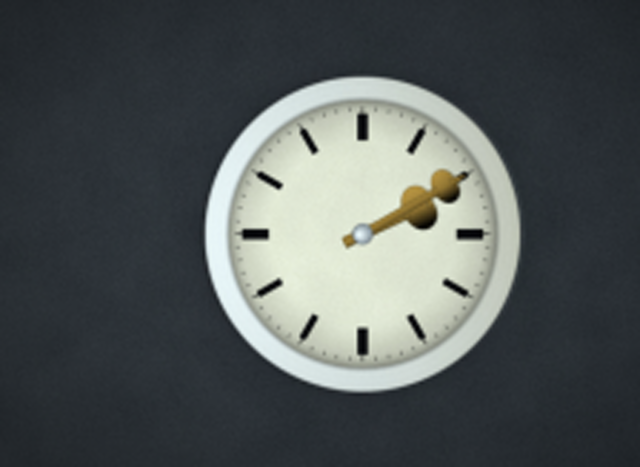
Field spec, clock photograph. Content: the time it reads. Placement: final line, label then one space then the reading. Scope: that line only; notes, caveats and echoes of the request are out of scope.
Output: 2:10
